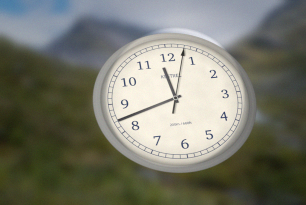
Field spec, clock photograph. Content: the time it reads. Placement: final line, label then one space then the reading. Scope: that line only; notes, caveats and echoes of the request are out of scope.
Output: 11:42:03
